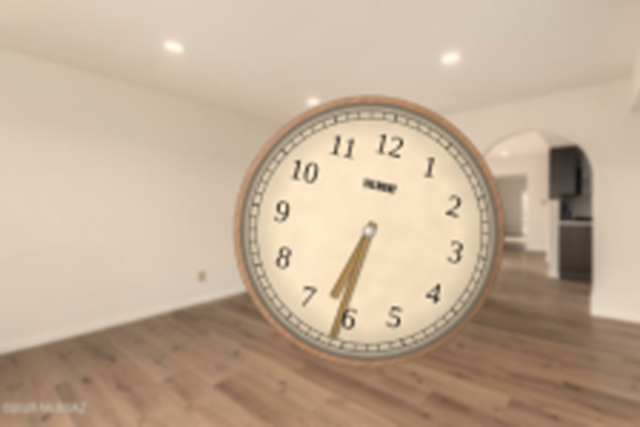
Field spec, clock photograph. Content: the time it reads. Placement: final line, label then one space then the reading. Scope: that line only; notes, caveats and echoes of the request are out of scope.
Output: 6:31
